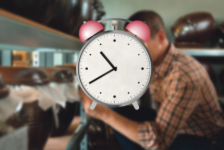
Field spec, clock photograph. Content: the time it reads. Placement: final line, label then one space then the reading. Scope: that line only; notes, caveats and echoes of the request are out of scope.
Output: 10:40
